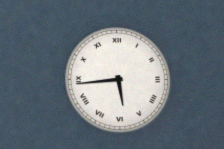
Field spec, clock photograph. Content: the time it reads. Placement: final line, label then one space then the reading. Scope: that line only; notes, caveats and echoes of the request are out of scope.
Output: 5:44
